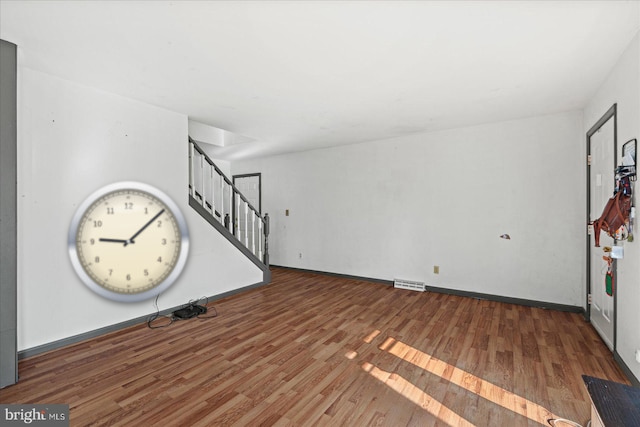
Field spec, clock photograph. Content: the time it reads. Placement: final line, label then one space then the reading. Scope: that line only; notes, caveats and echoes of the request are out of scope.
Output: 9:08
